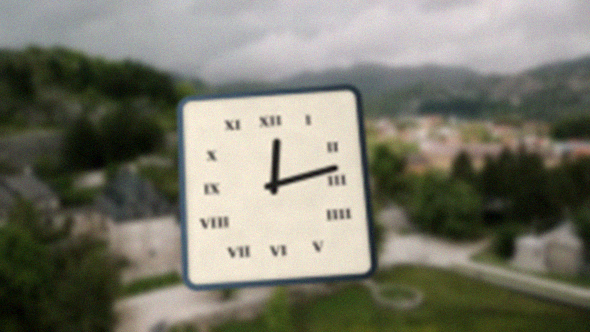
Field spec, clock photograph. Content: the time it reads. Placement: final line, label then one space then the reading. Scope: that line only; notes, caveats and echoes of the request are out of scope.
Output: 12:13
